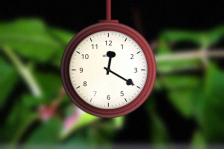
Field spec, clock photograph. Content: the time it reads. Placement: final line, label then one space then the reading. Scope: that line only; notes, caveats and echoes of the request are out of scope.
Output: 12:20
